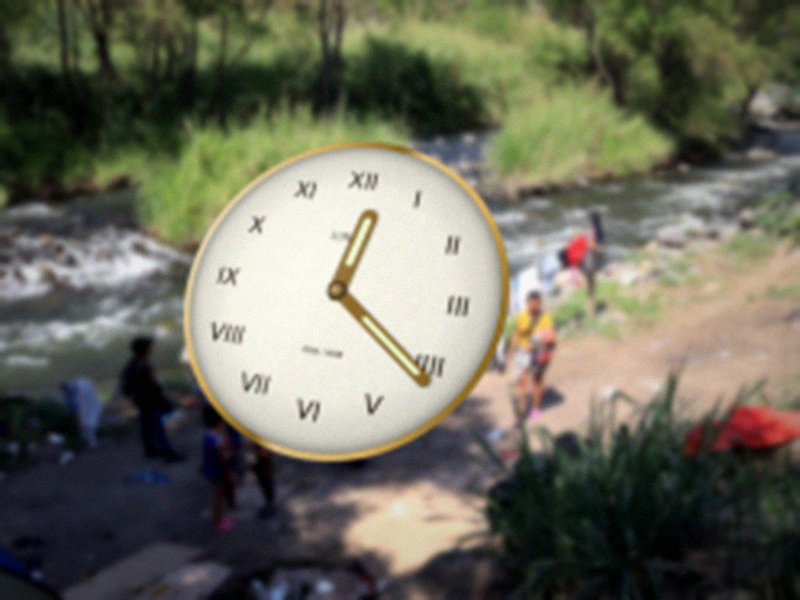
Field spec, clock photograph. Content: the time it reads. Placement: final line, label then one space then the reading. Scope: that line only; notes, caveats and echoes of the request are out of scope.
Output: 12:21
